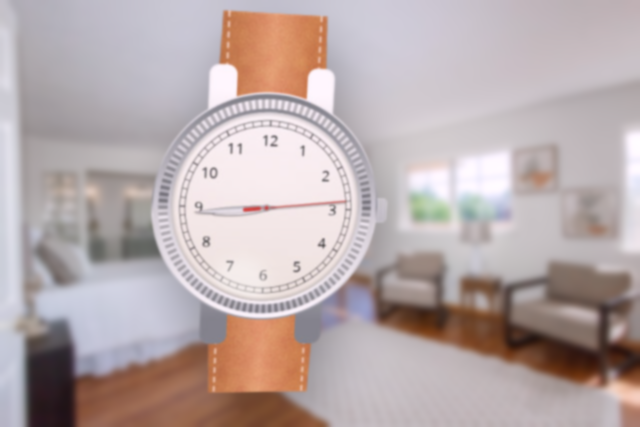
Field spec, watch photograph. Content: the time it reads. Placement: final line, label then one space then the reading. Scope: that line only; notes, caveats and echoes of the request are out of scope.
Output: 8:44:14
